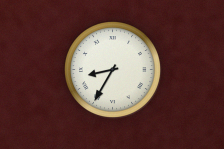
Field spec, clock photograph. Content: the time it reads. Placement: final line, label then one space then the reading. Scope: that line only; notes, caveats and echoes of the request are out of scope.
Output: 8:35
